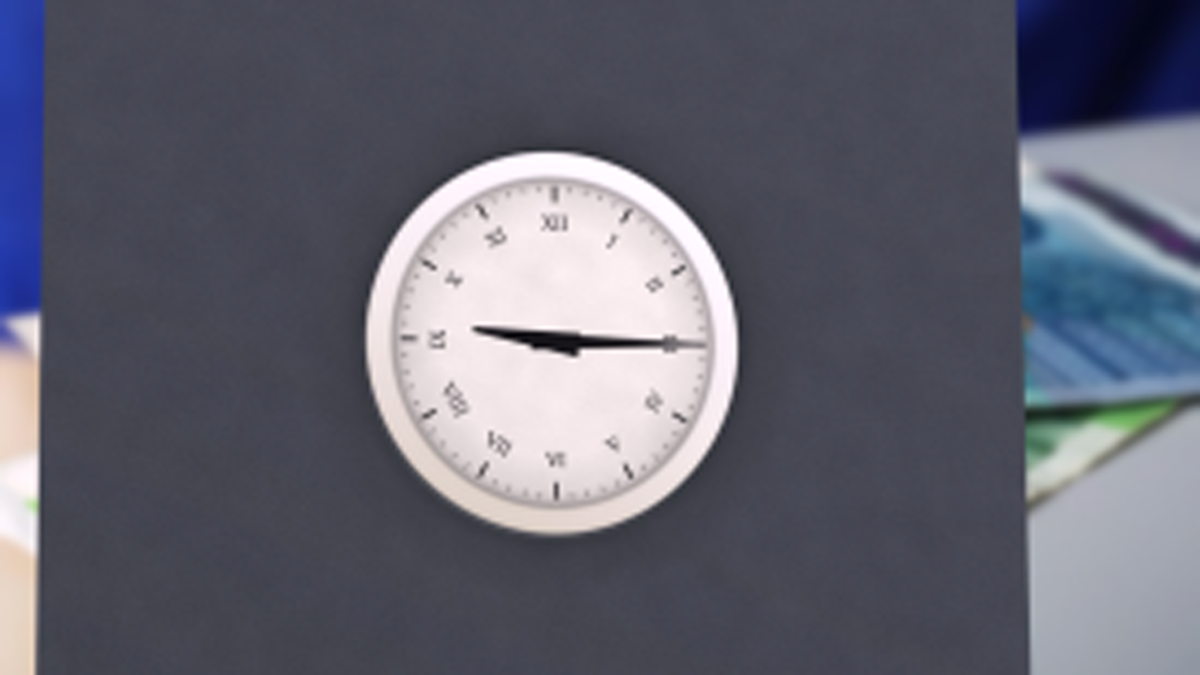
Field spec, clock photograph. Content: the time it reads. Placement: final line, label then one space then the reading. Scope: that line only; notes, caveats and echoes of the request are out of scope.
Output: 9:15
